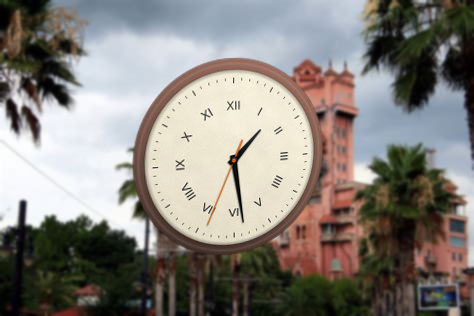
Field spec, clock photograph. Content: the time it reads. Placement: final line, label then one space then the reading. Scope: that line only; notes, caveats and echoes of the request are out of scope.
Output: 1:28:34
